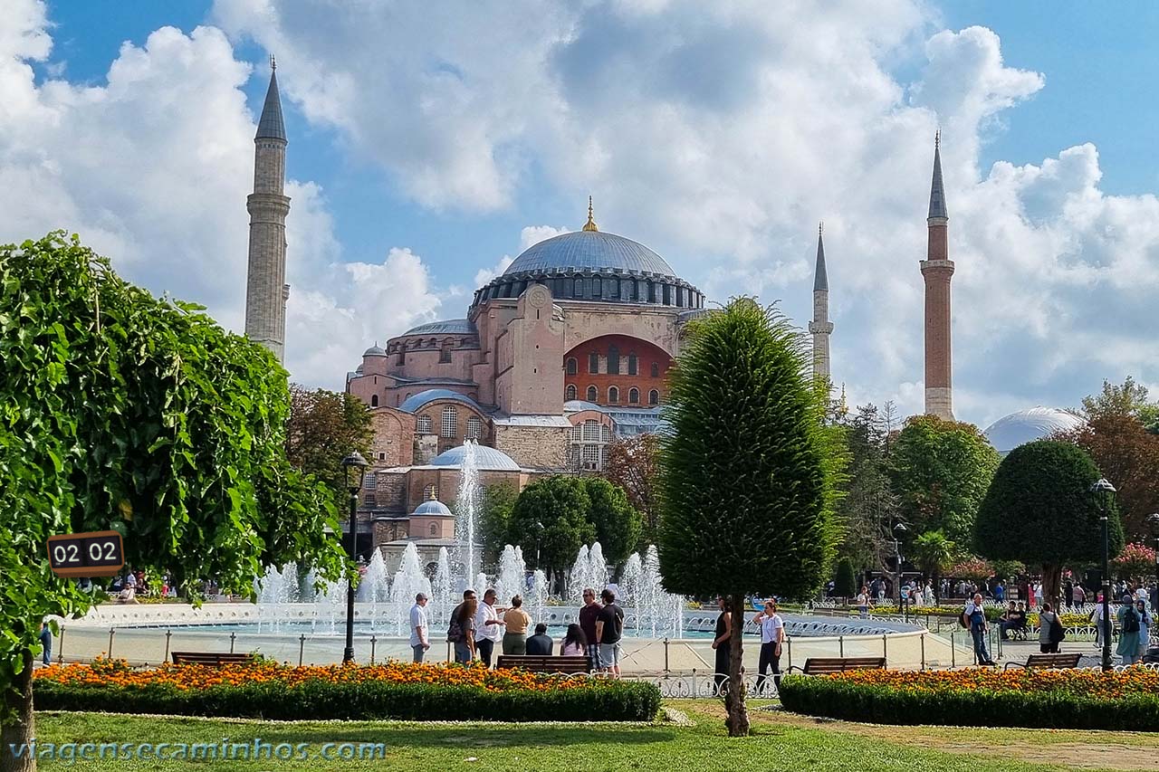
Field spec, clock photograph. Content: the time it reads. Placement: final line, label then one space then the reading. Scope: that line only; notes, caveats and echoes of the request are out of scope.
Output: 2:02
